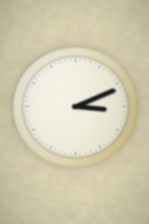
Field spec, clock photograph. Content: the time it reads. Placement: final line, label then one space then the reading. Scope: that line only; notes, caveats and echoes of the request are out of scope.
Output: 3:11
